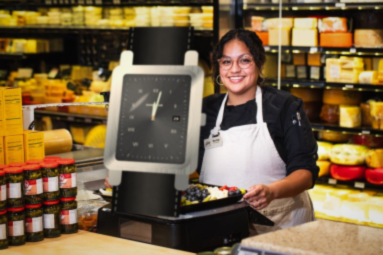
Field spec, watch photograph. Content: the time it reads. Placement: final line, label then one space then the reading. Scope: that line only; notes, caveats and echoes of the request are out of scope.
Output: 12:02
